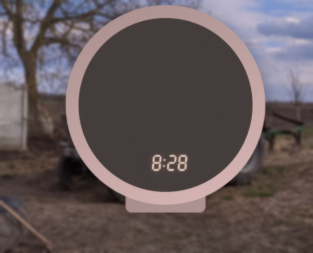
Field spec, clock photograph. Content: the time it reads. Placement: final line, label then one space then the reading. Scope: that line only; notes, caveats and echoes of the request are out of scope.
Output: 8:28
